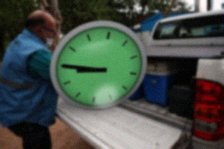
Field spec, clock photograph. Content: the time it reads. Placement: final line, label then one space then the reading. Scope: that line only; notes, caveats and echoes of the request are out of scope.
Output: 8:45
